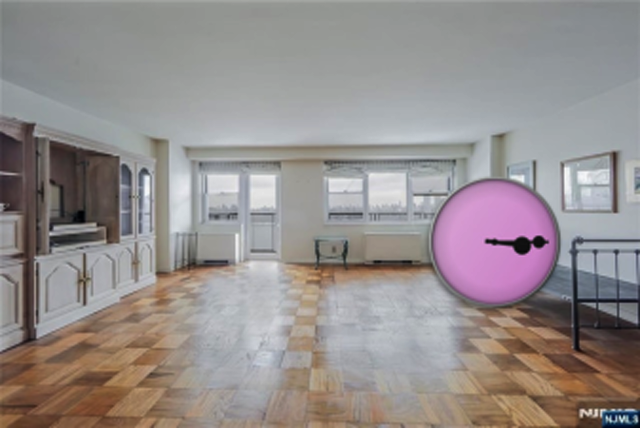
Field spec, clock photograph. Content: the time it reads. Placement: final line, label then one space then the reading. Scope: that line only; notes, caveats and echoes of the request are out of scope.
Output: 3:15
